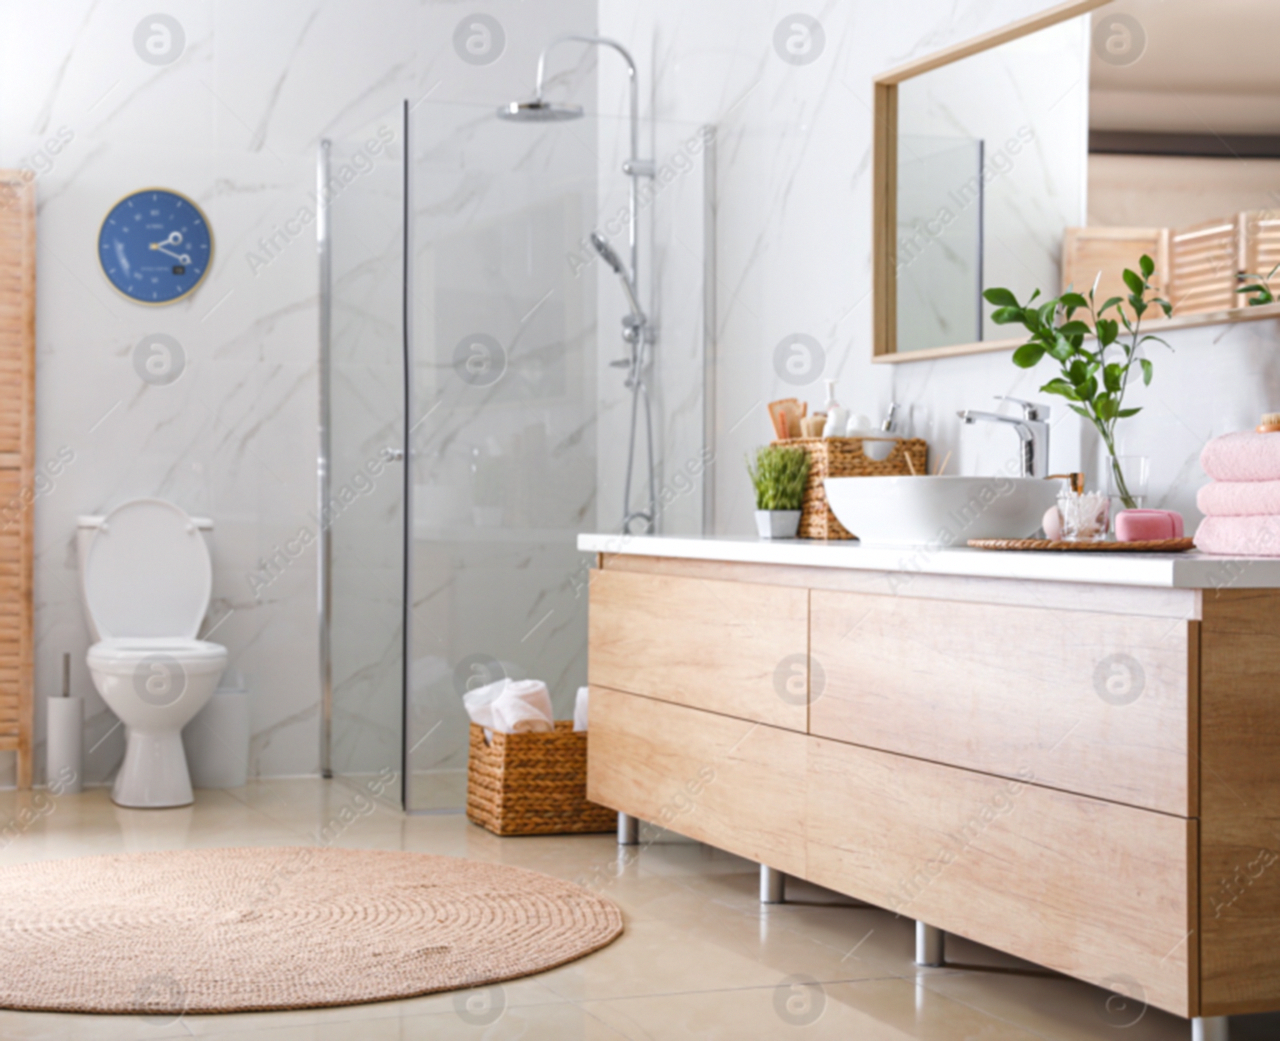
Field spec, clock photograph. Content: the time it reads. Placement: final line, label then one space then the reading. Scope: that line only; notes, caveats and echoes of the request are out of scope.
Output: 2:19
